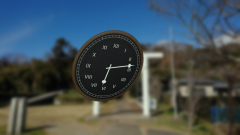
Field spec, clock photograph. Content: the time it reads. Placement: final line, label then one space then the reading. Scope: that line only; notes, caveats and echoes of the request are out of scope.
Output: 6:13
